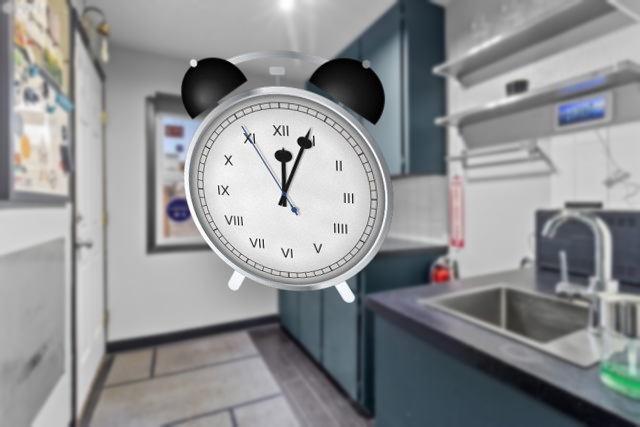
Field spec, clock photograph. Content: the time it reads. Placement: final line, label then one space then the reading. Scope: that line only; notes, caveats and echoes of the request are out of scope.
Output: 12:03:55
